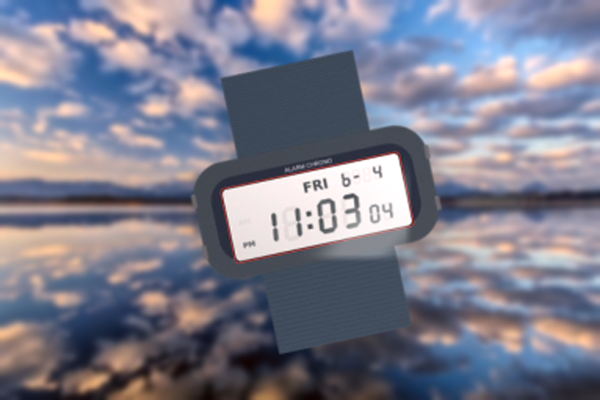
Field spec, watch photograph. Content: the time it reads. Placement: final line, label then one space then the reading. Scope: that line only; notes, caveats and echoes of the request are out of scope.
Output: 11:03:04
